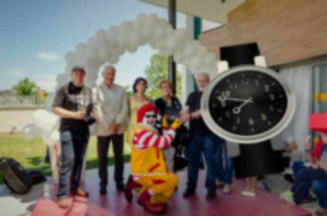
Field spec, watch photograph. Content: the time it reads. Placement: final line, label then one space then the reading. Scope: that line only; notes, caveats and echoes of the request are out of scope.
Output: 7:48
